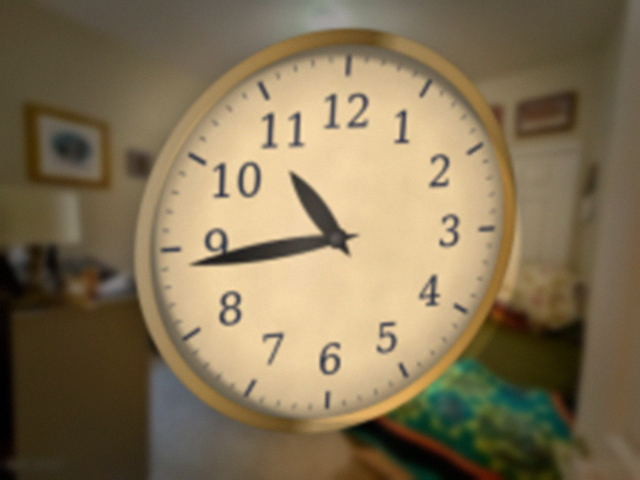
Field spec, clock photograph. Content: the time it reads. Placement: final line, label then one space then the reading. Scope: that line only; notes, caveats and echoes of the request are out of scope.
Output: 10:44
